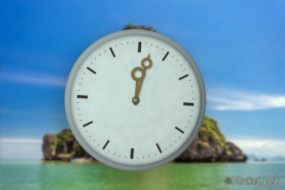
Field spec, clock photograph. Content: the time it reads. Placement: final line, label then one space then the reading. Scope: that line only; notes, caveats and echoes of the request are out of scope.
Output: 12:02
